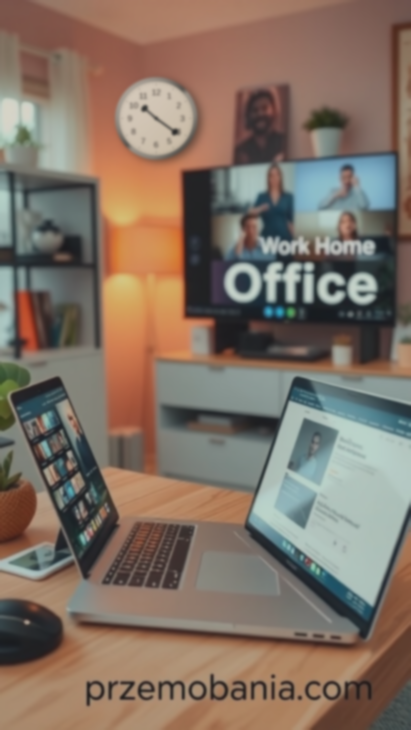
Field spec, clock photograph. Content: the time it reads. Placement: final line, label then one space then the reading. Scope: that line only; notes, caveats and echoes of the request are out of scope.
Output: 10:21
